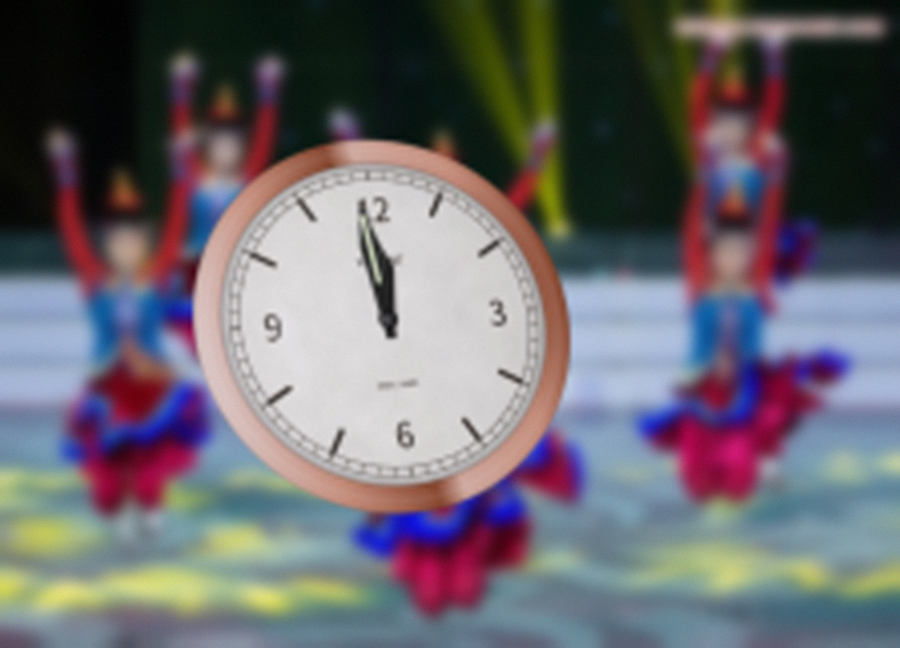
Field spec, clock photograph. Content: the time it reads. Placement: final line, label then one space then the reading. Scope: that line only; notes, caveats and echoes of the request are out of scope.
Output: 11:59
